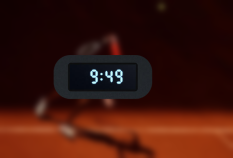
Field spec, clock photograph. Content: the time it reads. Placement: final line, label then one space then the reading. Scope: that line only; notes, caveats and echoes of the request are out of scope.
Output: 9:49
